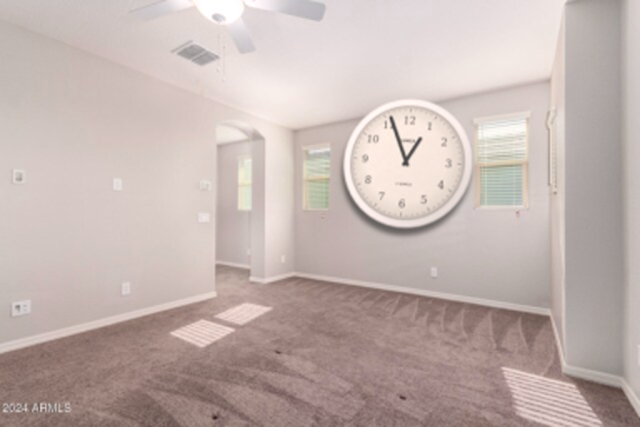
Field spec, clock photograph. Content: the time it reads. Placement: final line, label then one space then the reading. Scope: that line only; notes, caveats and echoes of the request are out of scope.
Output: 12:56
